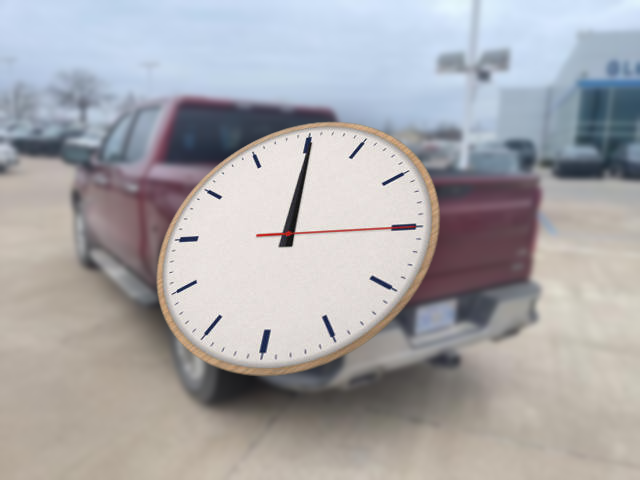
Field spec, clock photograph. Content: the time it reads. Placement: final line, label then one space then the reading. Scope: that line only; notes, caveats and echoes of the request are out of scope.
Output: 12:00:15
